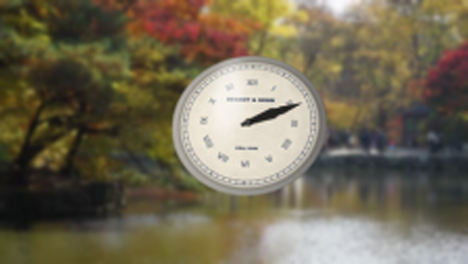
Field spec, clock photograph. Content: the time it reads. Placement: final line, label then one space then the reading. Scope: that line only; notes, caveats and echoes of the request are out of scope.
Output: 2:11
